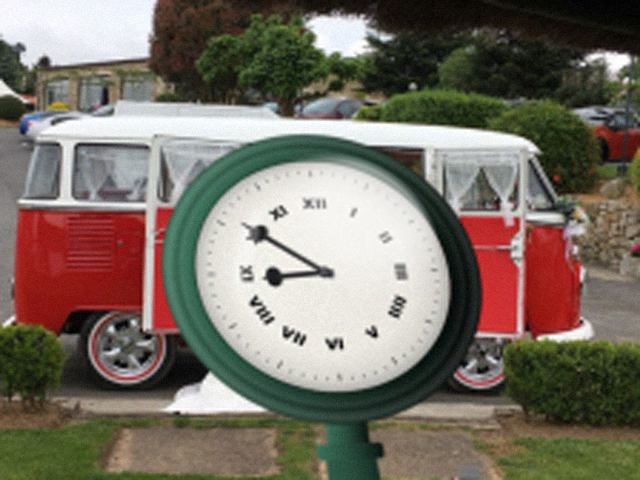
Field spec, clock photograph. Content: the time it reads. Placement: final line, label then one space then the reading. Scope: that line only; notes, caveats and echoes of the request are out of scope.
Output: 8:51
